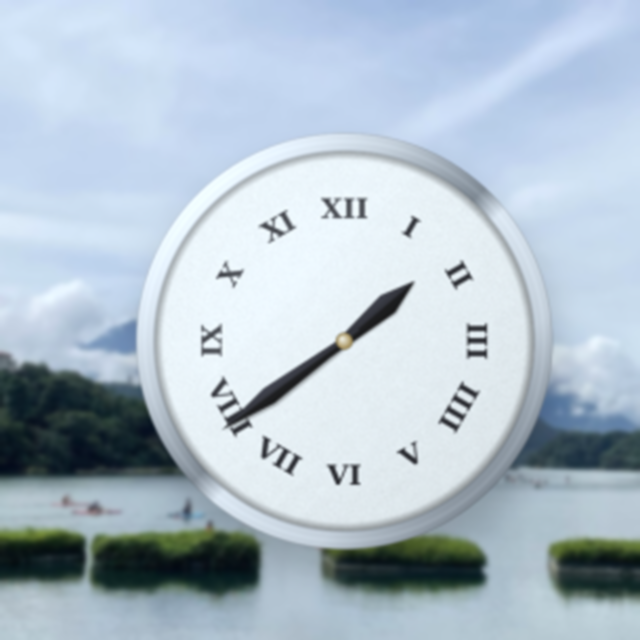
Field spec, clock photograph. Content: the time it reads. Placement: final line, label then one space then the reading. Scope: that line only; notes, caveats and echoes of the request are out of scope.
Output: 1:39
